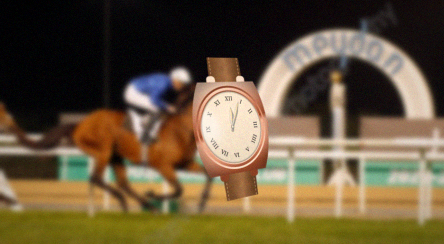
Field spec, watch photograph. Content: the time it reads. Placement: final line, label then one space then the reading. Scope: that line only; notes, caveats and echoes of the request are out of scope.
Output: 12:04
